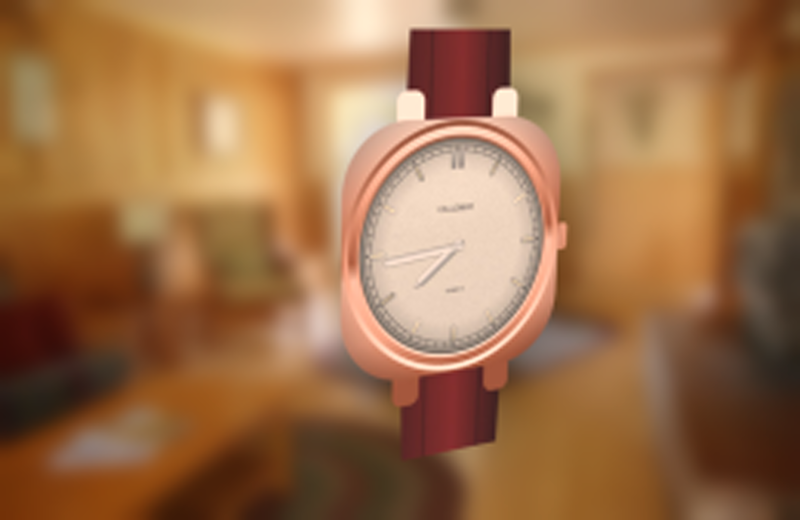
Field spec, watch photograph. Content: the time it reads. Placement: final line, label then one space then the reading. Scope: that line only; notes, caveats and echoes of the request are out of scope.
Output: 7:44
